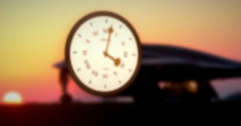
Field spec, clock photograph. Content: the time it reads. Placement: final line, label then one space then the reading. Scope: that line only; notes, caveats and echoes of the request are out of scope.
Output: 4:02
